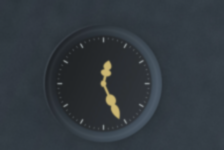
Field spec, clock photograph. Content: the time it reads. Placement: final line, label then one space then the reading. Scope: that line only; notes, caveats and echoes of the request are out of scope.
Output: 12:26
